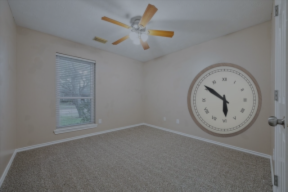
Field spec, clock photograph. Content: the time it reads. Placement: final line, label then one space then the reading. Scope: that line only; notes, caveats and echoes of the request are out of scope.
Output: 5:51
